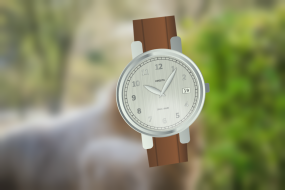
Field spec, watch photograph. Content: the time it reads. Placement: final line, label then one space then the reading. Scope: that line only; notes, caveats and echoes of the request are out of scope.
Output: 10:06
